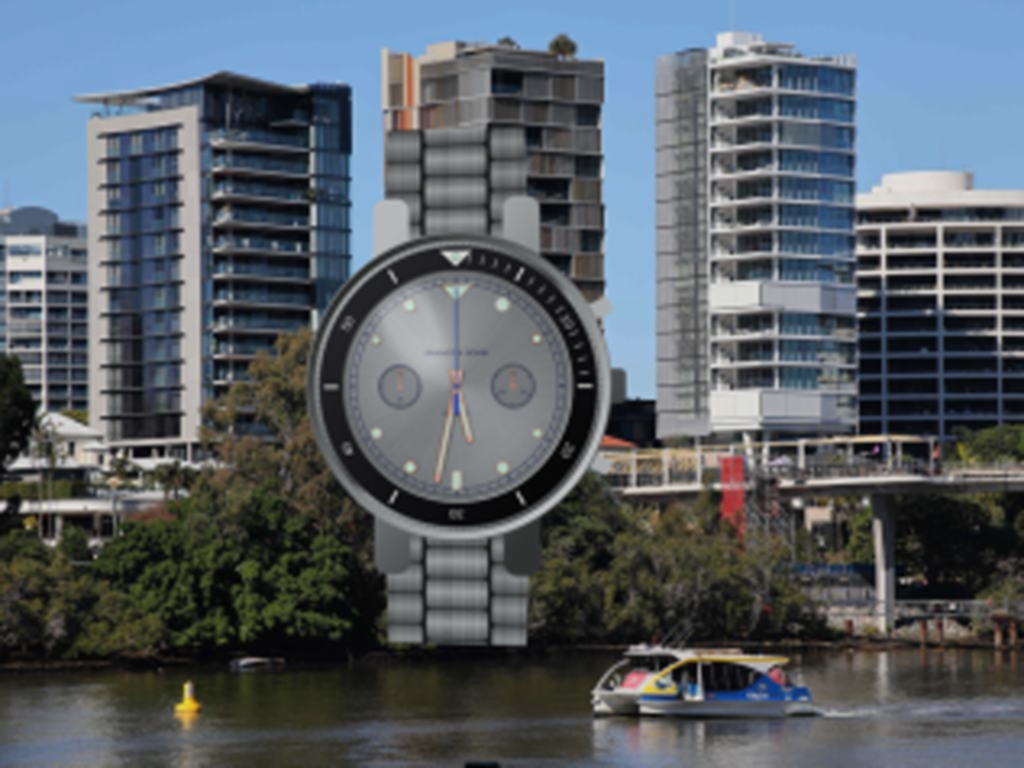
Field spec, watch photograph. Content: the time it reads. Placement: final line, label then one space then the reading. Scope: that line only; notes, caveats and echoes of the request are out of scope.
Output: 5:32
